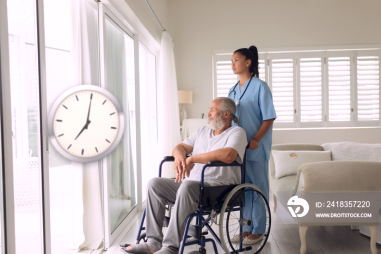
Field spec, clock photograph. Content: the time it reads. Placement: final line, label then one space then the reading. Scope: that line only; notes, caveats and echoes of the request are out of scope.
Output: 7:00
